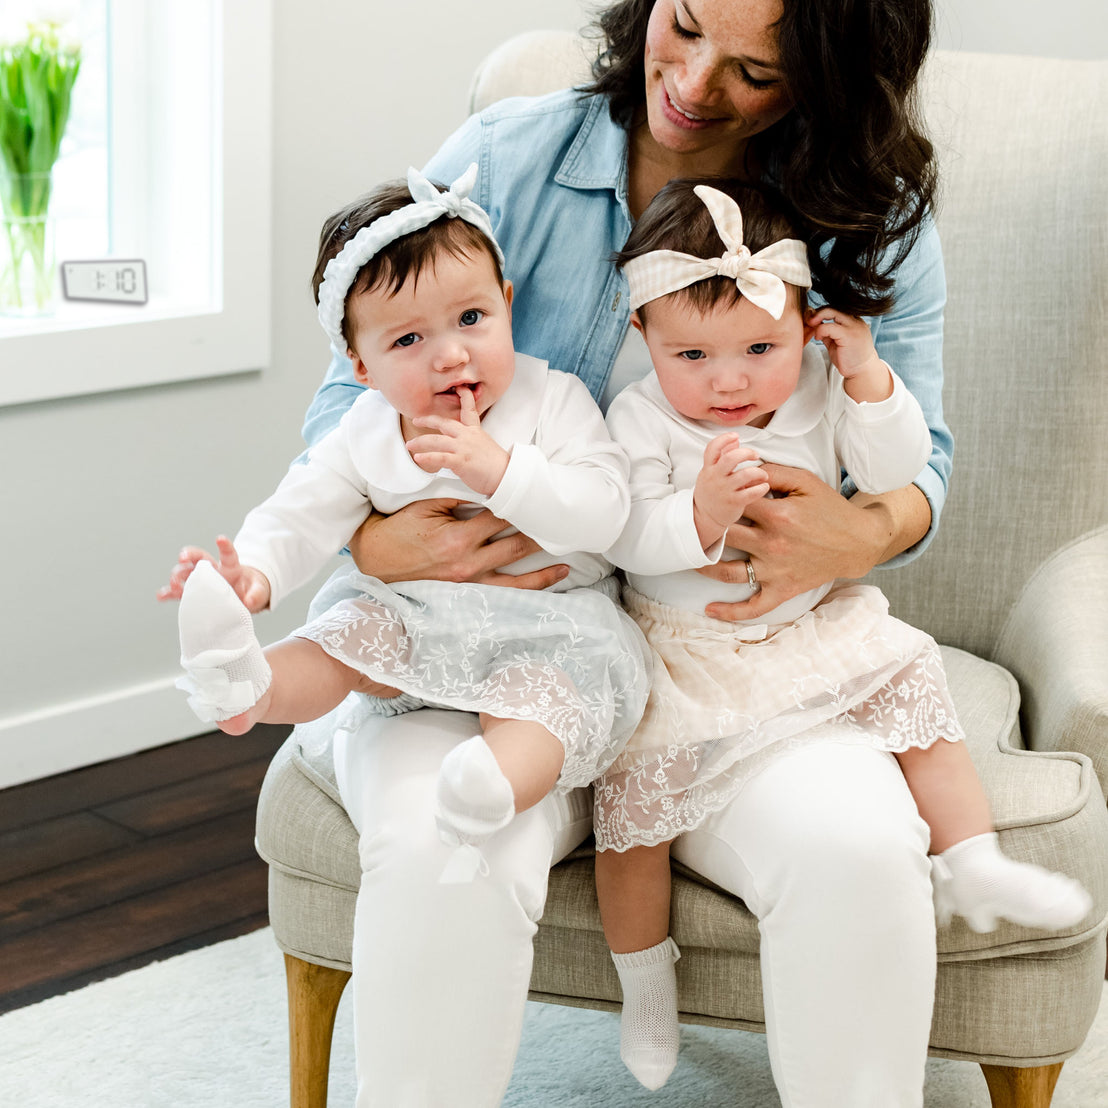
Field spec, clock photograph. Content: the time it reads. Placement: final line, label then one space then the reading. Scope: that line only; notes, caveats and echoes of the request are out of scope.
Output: 1:10
